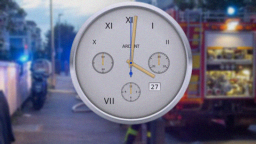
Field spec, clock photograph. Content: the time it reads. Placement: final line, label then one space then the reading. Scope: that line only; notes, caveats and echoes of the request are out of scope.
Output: 4:01
